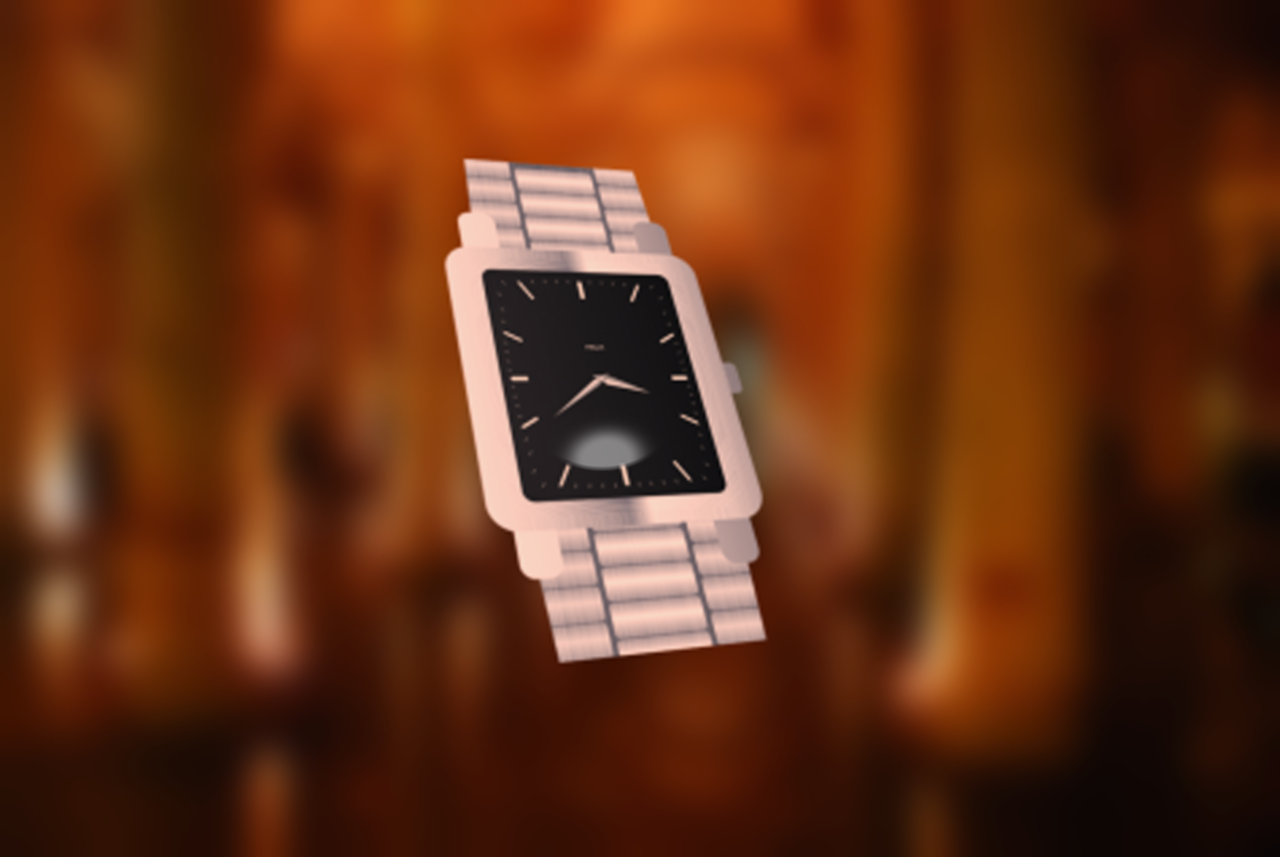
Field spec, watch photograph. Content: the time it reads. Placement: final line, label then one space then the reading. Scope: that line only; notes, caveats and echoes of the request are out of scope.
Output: 3:39
